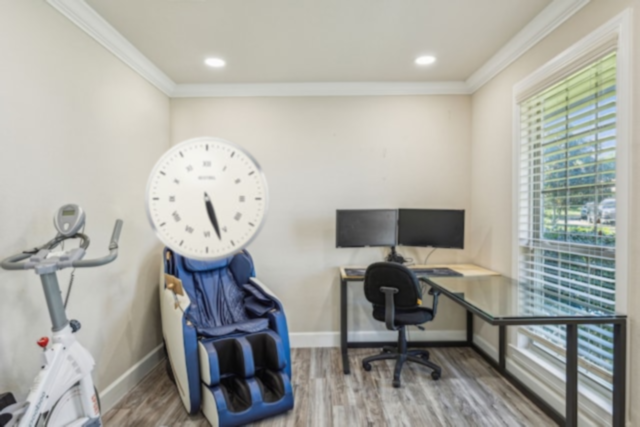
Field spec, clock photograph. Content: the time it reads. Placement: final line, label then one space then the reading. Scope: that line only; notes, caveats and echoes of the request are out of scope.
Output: 5:27
